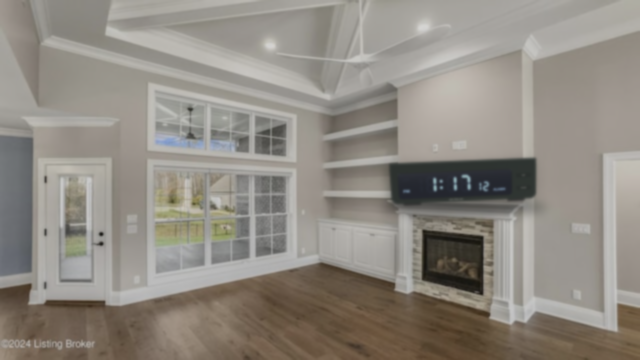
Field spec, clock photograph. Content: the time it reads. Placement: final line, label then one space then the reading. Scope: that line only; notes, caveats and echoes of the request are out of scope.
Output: 1:17
